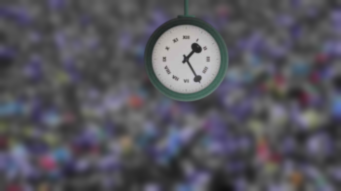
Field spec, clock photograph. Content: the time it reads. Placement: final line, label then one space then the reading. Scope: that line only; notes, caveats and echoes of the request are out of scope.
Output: 1:25
